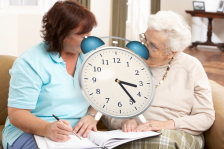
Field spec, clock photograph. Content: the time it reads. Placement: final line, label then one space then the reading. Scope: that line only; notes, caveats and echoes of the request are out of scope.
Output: 3:24
